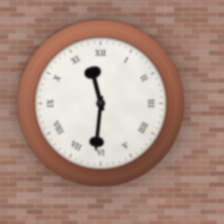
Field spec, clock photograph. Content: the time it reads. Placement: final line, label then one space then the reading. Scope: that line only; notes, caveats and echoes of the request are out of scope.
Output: 11:31
